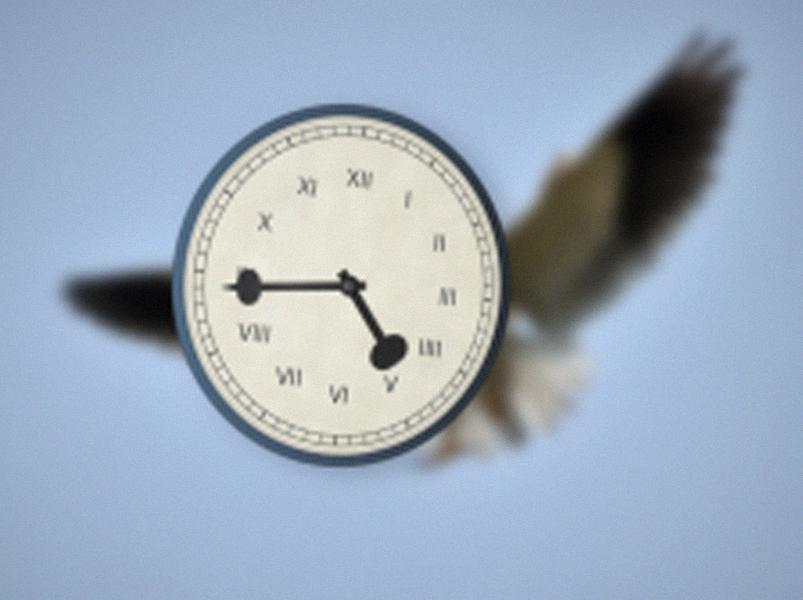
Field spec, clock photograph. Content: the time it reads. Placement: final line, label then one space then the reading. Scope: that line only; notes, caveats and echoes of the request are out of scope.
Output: 4:44
